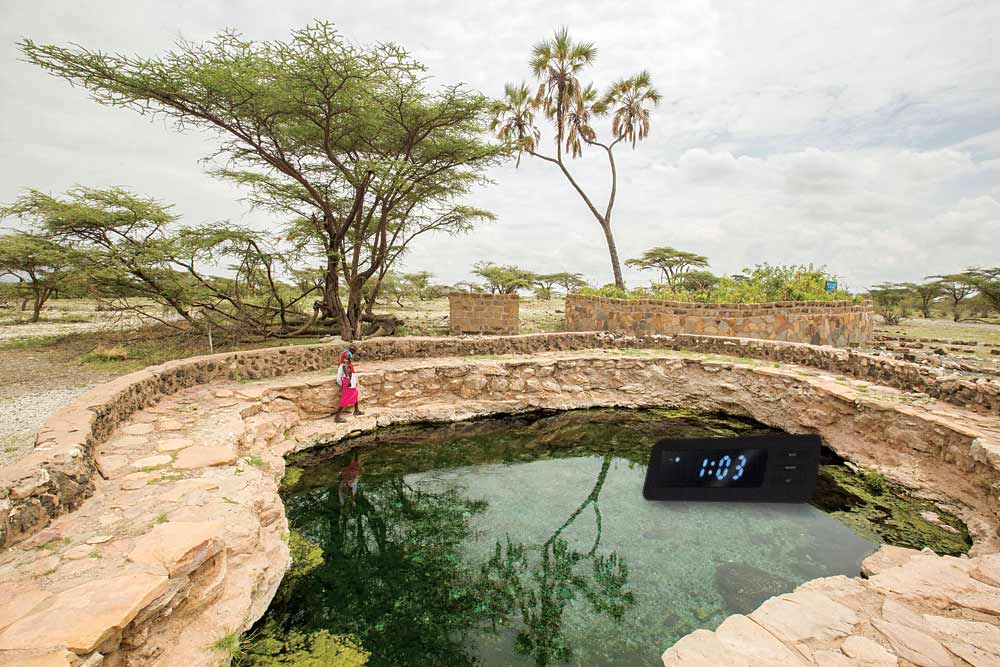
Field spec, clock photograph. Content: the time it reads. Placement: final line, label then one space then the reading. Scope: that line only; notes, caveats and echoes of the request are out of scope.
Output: 1:03
